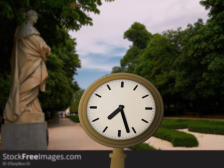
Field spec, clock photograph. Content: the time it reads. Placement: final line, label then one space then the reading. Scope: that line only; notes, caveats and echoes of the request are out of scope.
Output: 7:27
